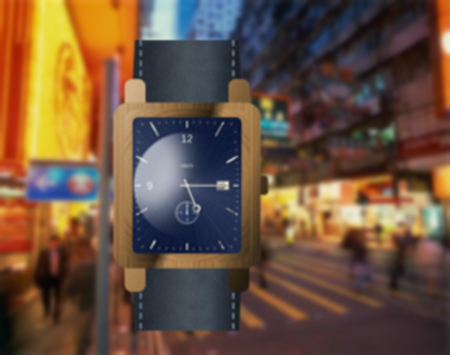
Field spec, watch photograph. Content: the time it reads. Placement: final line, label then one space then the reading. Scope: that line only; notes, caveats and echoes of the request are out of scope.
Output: 5:15
